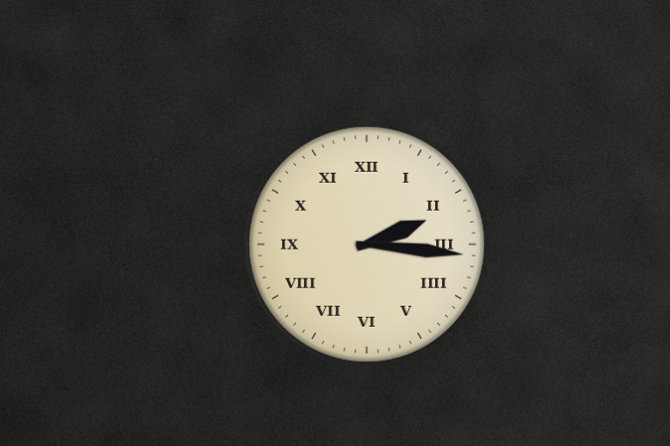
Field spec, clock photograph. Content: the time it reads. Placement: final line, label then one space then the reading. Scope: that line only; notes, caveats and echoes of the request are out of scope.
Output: 2:16
